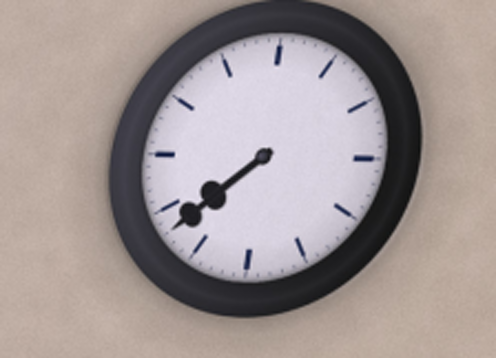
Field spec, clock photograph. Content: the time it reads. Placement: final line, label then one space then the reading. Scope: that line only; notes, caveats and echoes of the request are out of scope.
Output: 7:38
